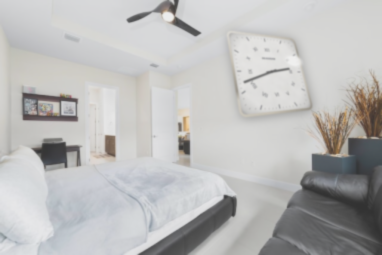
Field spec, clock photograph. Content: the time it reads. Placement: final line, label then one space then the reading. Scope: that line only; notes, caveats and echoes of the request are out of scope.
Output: 2:42
